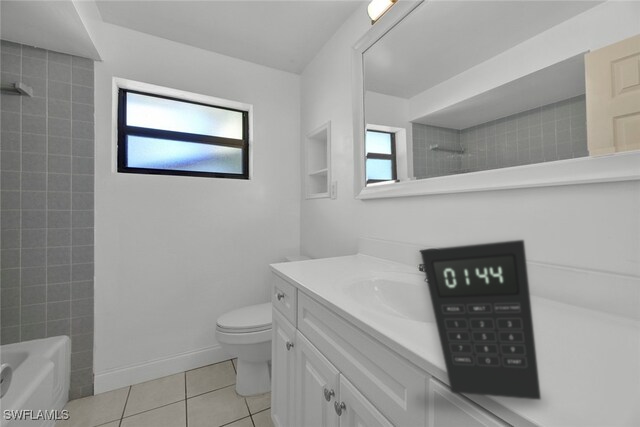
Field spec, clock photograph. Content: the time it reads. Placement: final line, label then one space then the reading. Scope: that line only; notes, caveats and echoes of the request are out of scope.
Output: 1:44
